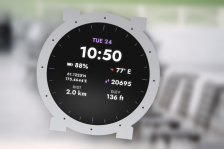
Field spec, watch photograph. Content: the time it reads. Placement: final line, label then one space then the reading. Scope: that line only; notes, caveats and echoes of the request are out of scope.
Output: 10:50
